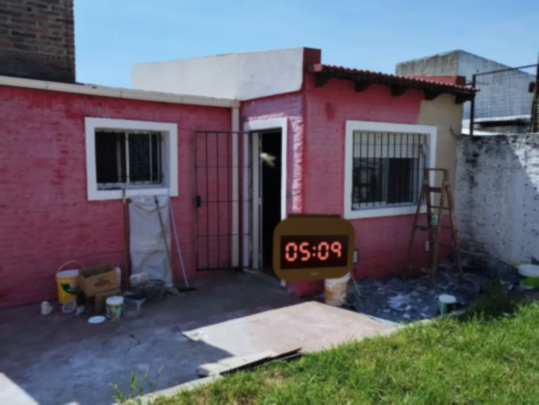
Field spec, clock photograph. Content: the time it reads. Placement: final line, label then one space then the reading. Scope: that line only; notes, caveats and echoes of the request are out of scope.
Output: 5:09
